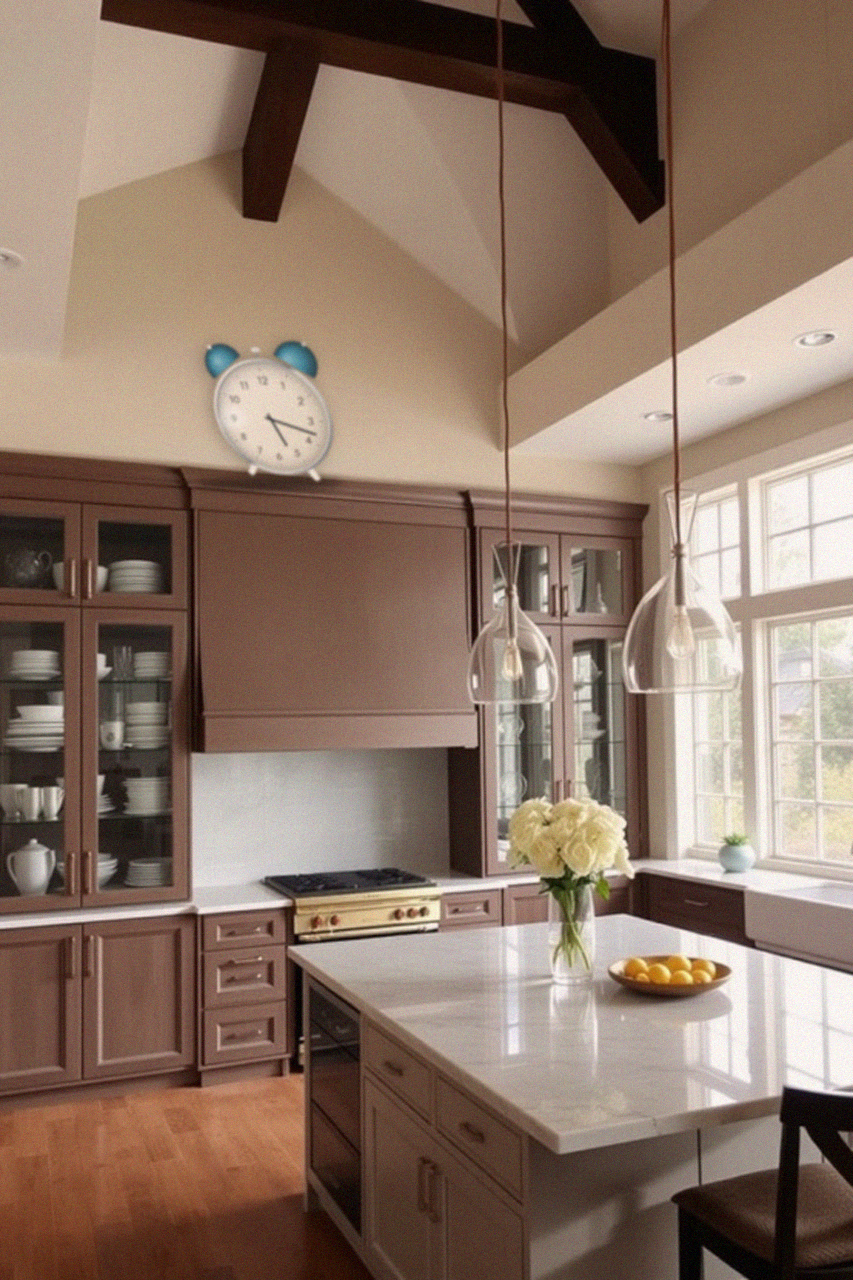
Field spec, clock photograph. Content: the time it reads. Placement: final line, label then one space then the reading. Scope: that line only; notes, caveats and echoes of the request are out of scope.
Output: 5:18
